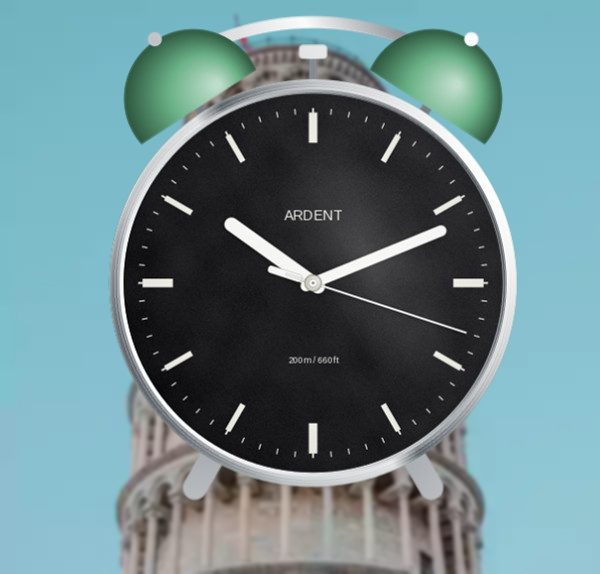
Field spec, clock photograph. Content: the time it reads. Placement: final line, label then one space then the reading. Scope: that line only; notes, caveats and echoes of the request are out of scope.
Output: 10:11:18
